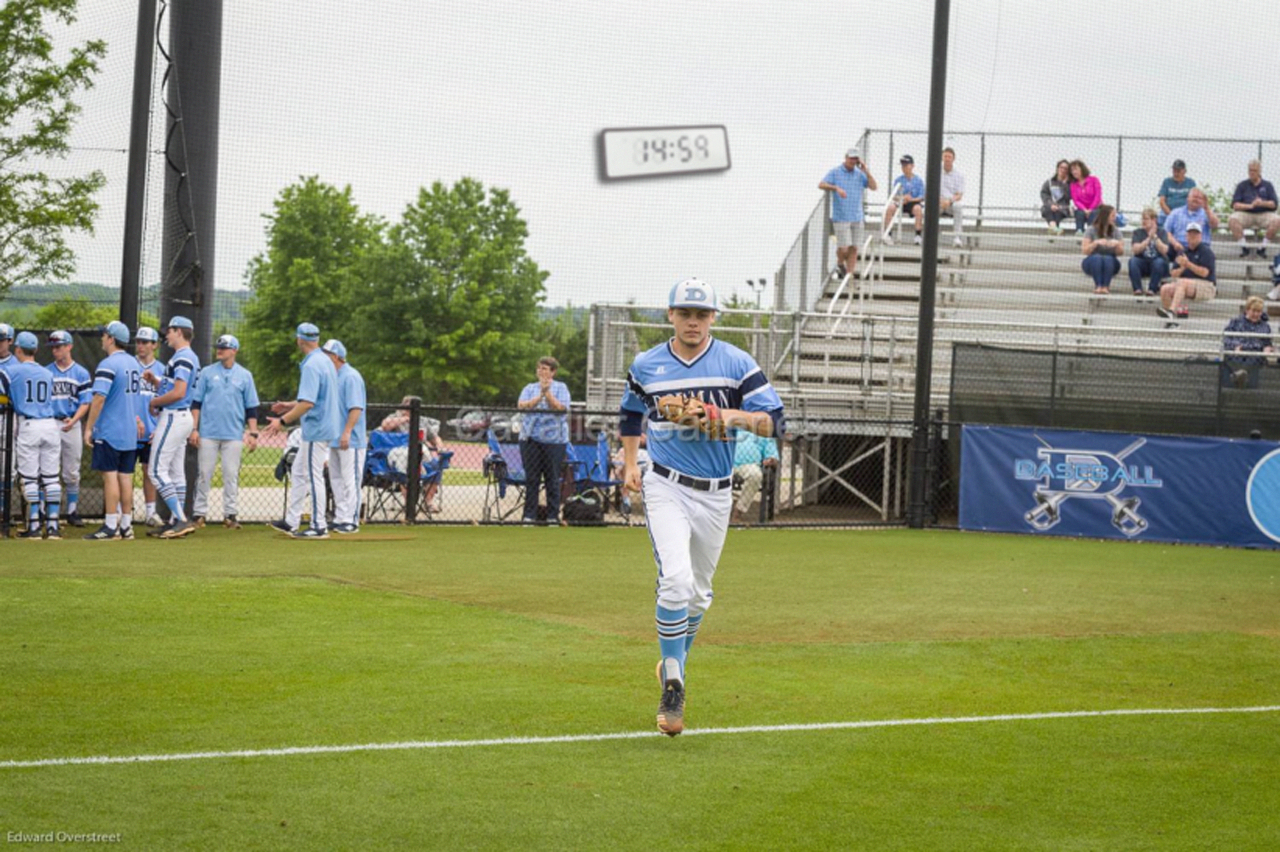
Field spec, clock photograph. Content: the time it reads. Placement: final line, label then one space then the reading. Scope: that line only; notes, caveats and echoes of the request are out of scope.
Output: 14:59
